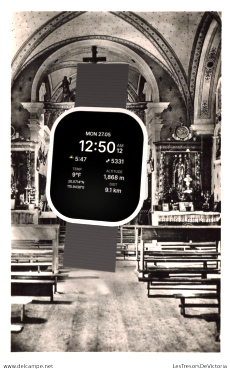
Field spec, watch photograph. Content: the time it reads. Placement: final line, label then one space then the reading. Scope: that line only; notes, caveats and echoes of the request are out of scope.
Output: 12:50
